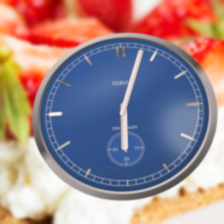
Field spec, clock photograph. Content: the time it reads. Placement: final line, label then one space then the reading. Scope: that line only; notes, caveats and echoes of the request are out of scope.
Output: 6:03
